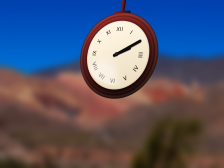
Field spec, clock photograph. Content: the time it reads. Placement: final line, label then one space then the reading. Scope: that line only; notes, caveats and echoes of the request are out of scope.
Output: 2:10
